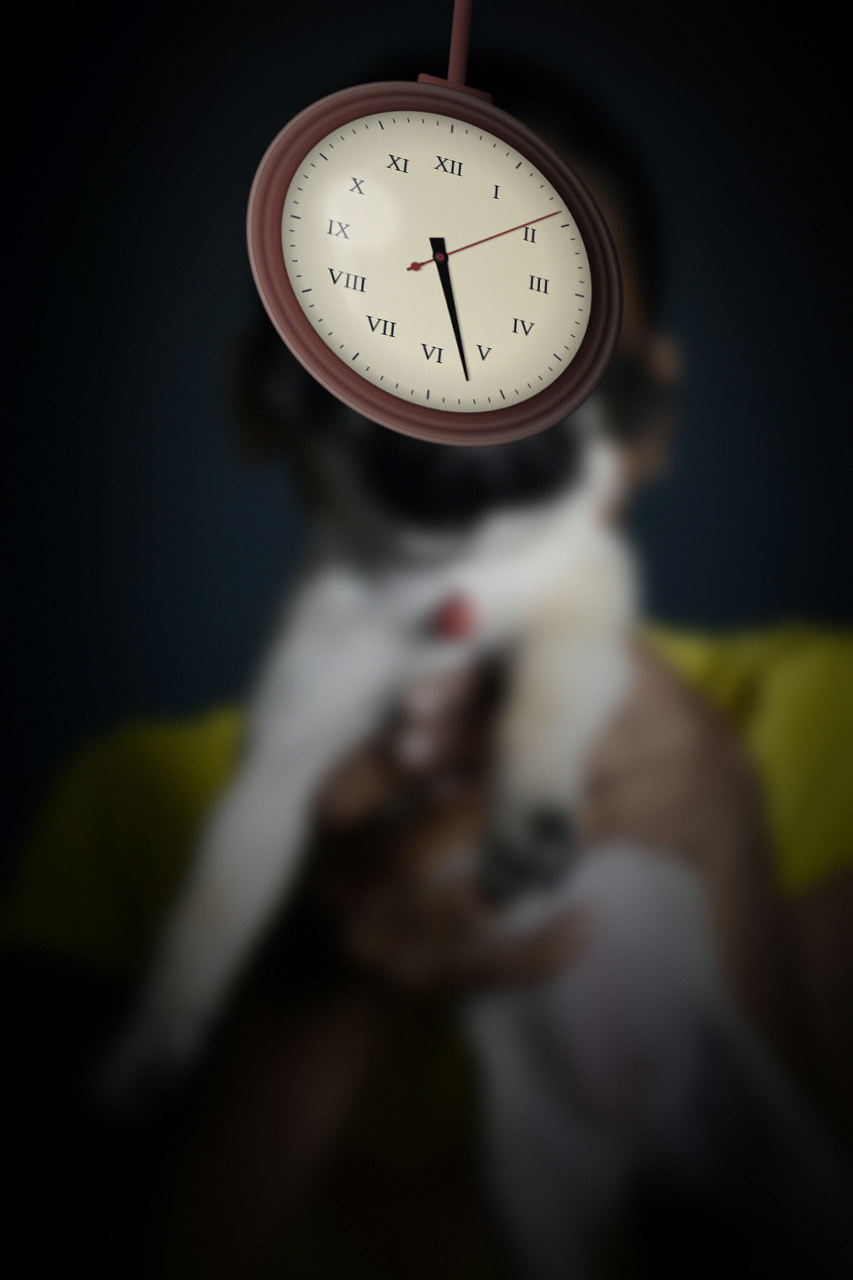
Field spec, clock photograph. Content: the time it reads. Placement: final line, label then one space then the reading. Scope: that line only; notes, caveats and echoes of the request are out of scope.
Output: 5:27:09
